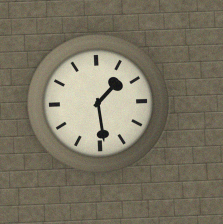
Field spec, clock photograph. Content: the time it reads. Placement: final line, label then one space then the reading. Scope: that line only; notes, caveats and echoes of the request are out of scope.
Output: 1:29
